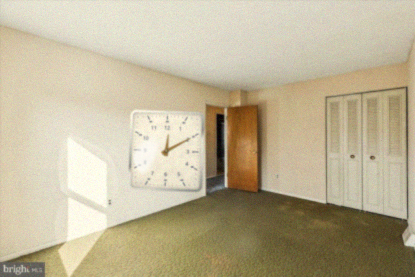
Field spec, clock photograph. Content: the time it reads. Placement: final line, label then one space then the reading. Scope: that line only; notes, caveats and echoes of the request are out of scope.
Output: 12:10
